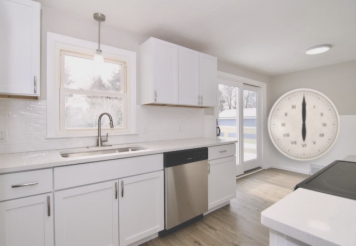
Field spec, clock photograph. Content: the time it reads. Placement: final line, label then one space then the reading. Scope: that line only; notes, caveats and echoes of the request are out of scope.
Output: 6:00
